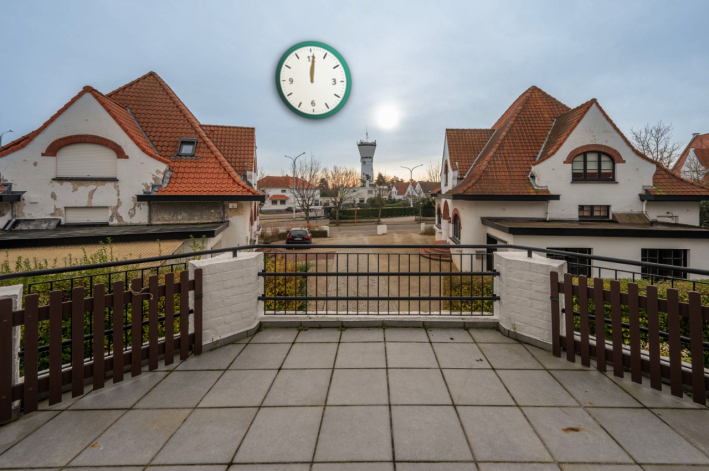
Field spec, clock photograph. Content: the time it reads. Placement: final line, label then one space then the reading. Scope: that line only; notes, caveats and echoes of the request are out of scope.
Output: 12:01
